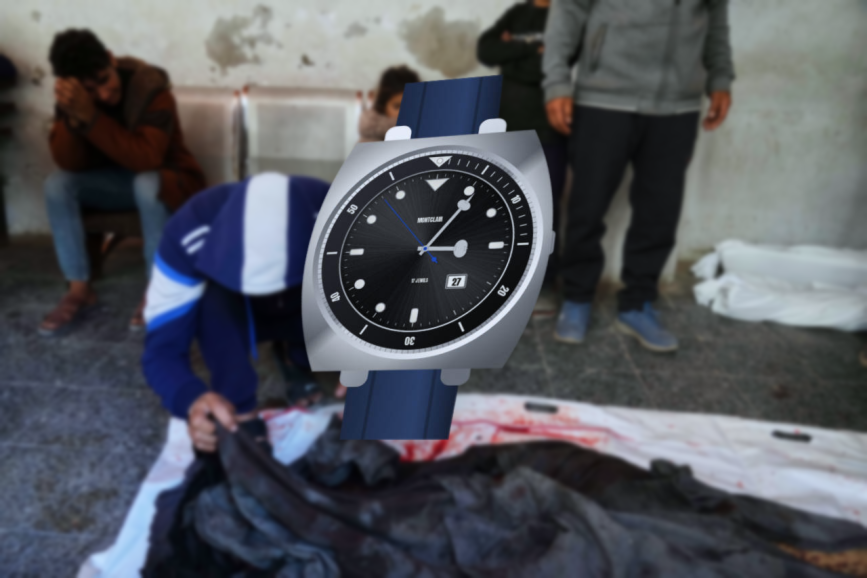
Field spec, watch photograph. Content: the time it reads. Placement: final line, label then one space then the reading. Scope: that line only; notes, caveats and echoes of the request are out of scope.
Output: 3:05:53
